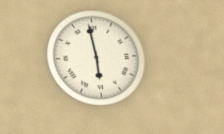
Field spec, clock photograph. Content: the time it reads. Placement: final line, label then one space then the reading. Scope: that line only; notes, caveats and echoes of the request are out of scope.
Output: 5:59
